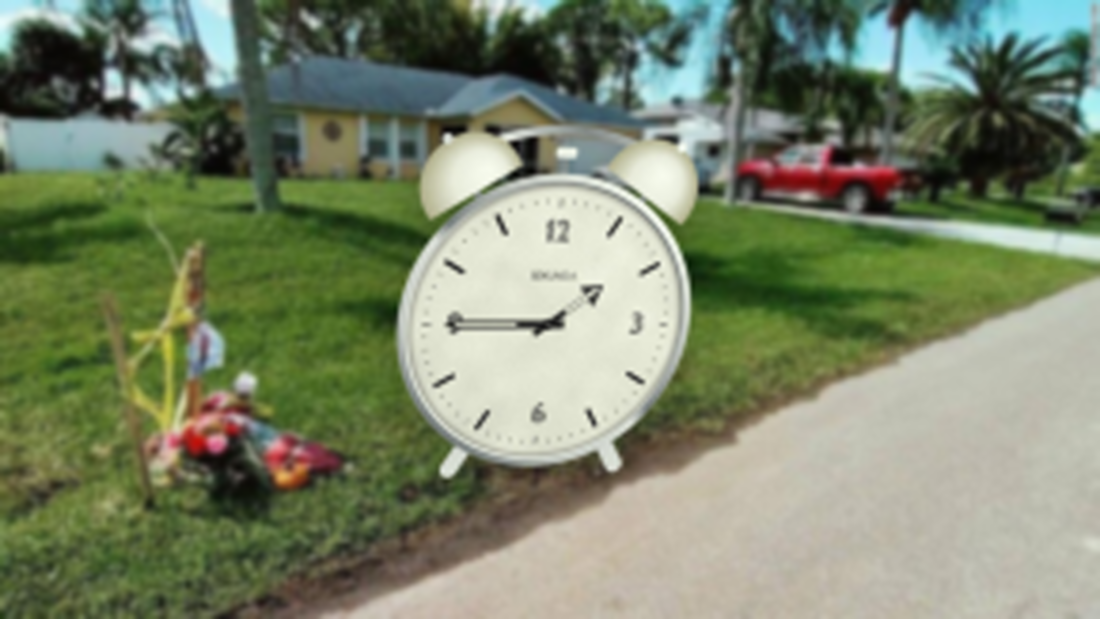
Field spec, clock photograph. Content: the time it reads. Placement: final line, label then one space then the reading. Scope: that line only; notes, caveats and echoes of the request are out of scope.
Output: 1:45
